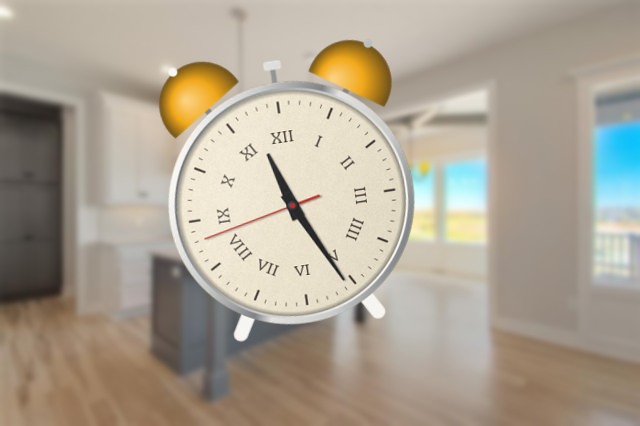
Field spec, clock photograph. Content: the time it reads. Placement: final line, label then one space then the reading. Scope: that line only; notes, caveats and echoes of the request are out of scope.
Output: 11:25:43
